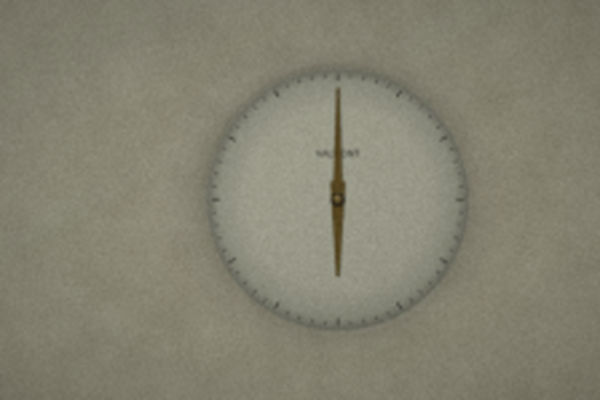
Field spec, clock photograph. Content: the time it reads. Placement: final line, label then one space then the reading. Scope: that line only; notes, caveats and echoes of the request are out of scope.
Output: 6:00
